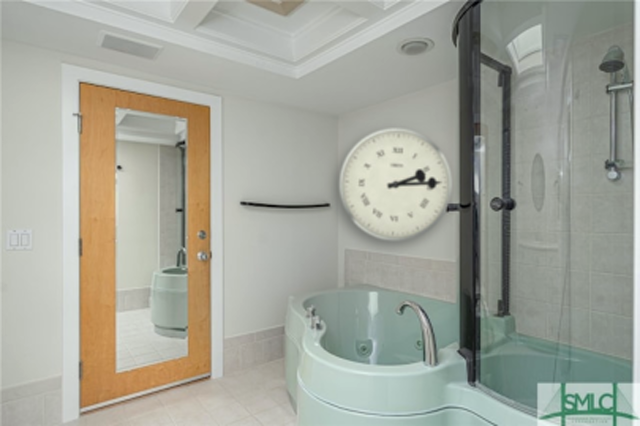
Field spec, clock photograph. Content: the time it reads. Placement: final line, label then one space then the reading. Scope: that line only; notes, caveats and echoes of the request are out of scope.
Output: 2:14
